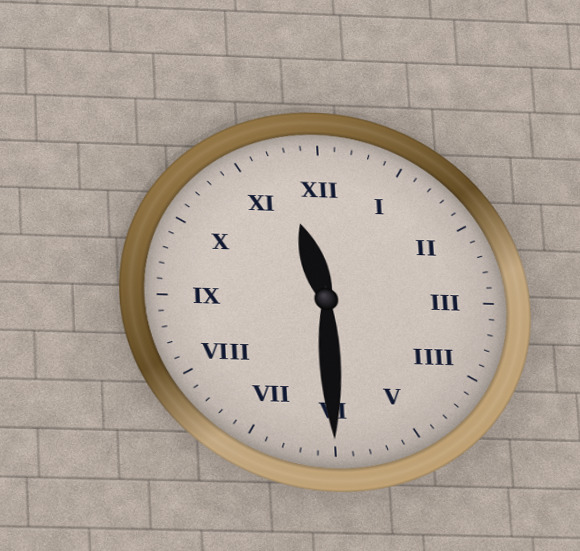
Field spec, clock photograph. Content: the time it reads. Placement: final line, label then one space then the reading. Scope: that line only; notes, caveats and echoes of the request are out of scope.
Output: 11:30
